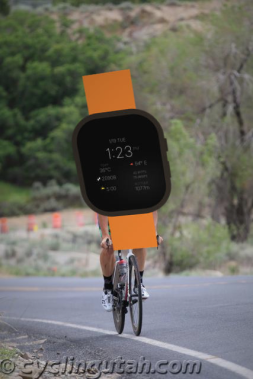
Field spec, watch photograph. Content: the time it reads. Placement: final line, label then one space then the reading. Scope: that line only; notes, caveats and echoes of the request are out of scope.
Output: 1:23
